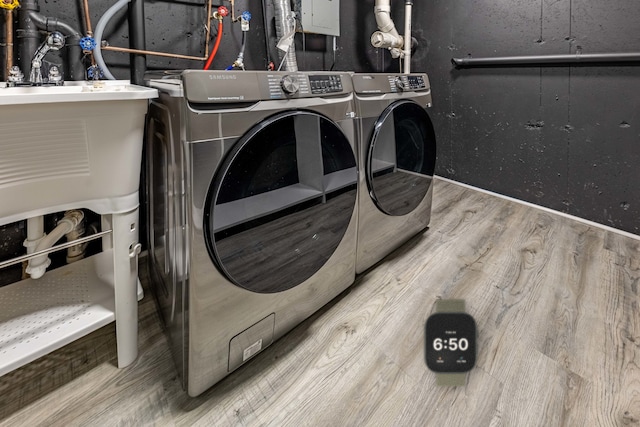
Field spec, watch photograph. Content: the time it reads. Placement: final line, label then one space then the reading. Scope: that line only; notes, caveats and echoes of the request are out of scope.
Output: 6:50
